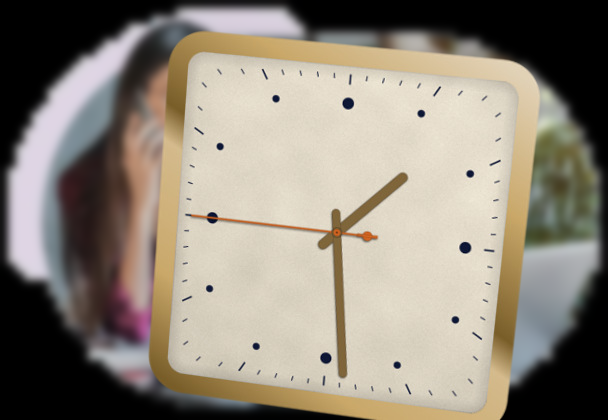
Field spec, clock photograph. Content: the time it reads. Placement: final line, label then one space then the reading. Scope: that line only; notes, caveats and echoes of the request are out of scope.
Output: 1:28:45
